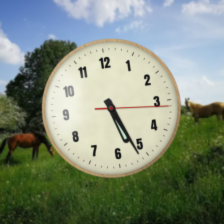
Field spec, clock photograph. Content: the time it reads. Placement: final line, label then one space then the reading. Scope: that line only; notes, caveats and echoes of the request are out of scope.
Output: 5:26:16
